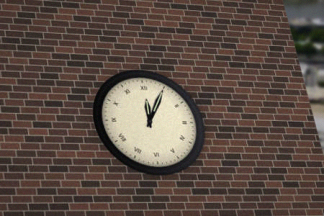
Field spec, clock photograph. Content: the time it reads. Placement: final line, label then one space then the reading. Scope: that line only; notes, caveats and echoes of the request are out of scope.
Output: 12:05
